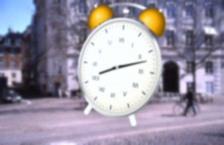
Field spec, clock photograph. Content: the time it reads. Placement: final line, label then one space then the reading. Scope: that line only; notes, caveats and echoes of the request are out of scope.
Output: 8:12
